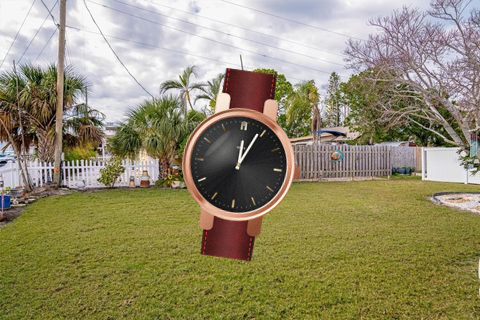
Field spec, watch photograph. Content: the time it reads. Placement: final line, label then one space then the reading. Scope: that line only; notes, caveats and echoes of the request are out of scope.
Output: 12:04
